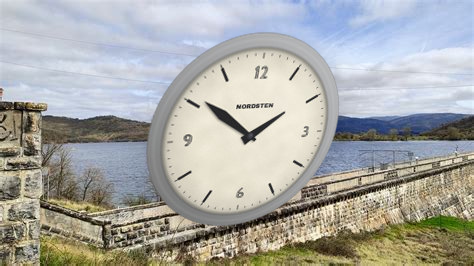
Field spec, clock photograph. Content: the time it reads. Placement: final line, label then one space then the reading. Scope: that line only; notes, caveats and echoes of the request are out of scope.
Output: 1:51
